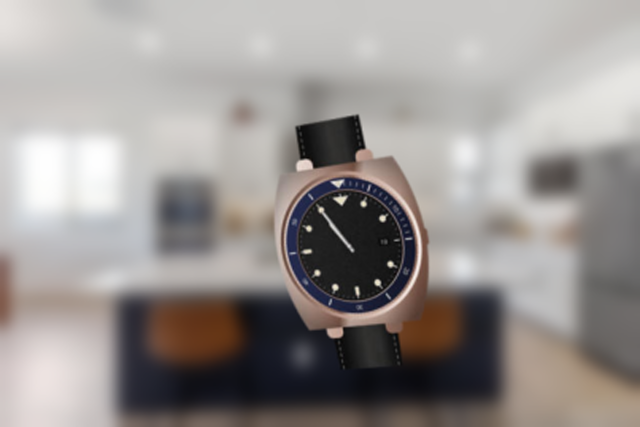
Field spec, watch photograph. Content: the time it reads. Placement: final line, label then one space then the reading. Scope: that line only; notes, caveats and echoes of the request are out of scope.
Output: 10:55
